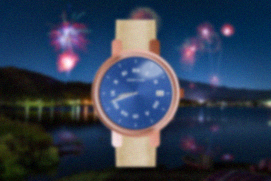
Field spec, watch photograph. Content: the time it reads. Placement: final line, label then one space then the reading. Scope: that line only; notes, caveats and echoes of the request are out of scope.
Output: 8:42
